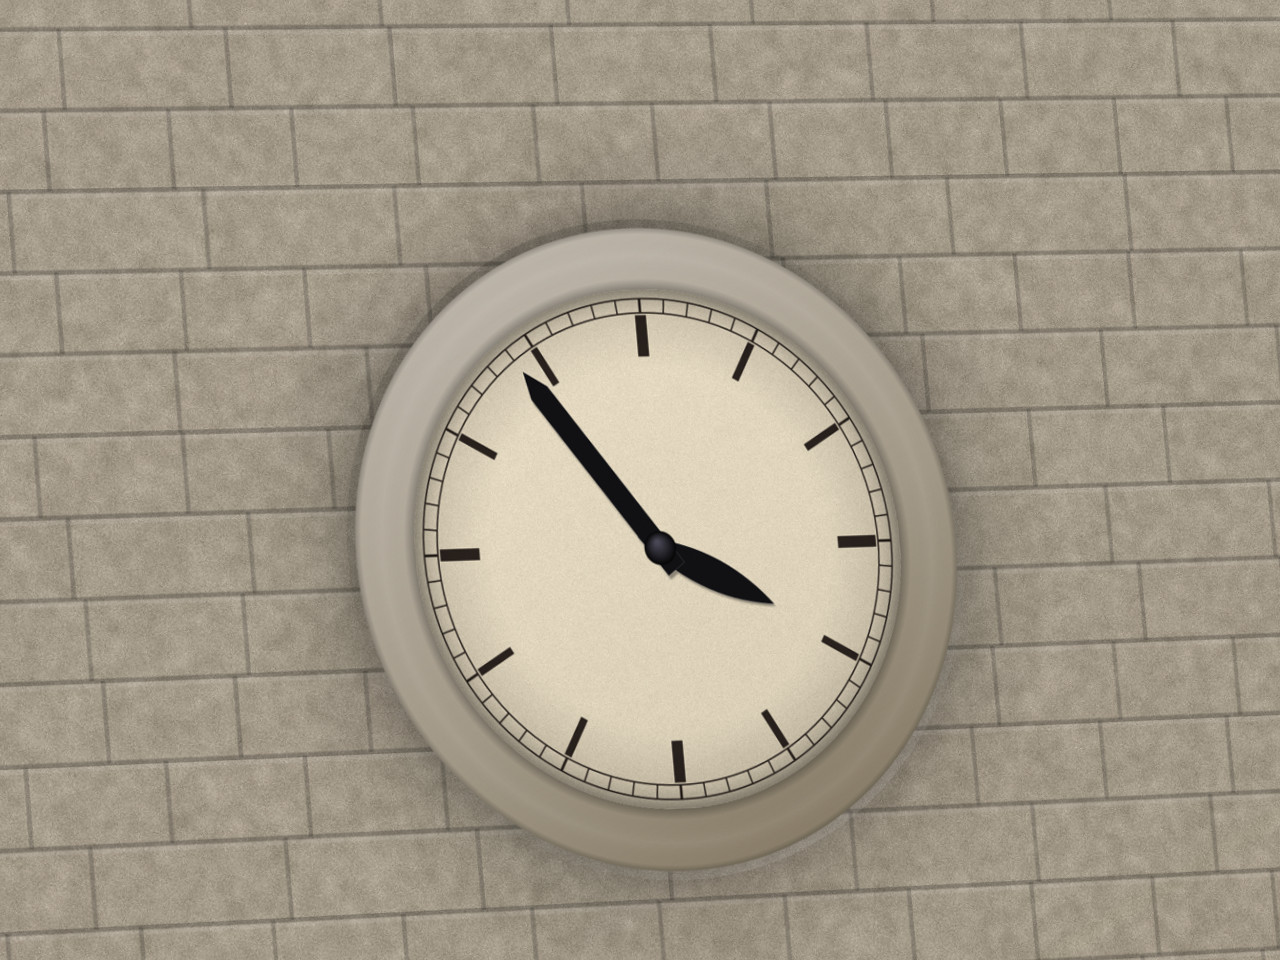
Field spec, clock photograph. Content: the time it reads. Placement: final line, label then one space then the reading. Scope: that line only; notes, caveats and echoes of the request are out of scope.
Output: 3:54
